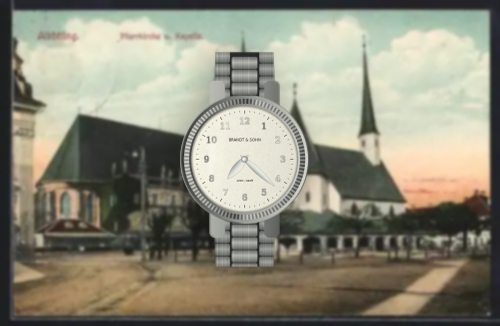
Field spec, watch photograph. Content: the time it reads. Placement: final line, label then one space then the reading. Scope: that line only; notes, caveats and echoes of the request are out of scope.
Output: 7:22
